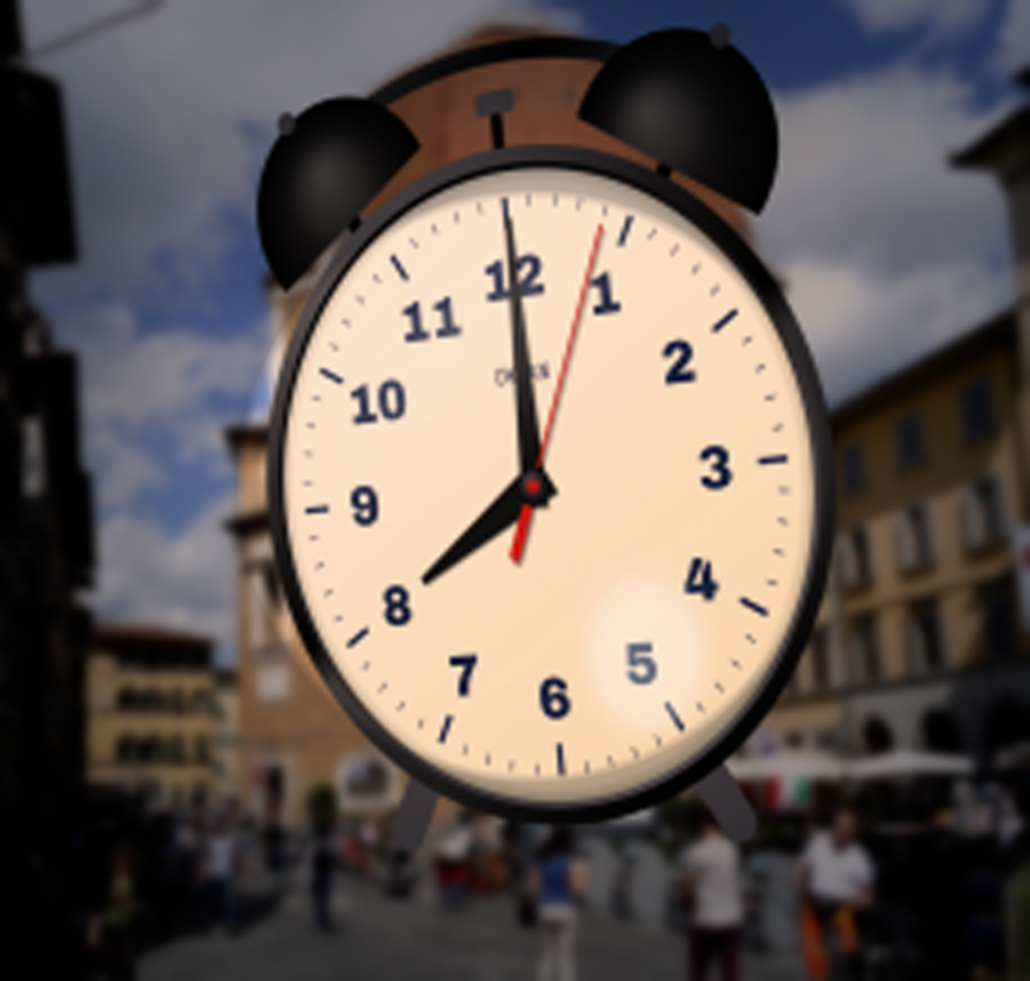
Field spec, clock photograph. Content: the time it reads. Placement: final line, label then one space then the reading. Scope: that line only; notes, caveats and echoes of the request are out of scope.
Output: 8:00:04
